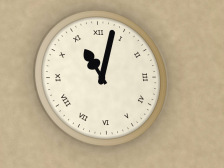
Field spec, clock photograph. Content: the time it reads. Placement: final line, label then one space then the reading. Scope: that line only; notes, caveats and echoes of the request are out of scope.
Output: 11:03
